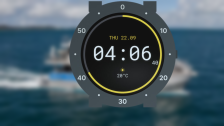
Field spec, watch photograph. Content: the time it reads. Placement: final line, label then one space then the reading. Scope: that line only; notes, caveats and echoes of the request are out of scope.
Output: 4:06
